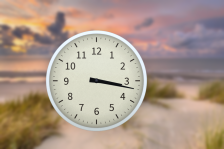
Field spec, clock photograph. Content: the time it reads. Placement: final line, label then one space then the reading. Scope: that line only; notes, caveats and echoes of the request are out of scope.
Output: 3:17
